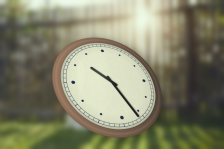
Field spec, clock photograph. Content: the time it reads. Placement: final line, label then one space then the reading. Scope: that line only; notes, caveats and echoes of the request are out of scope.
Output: 10:26
